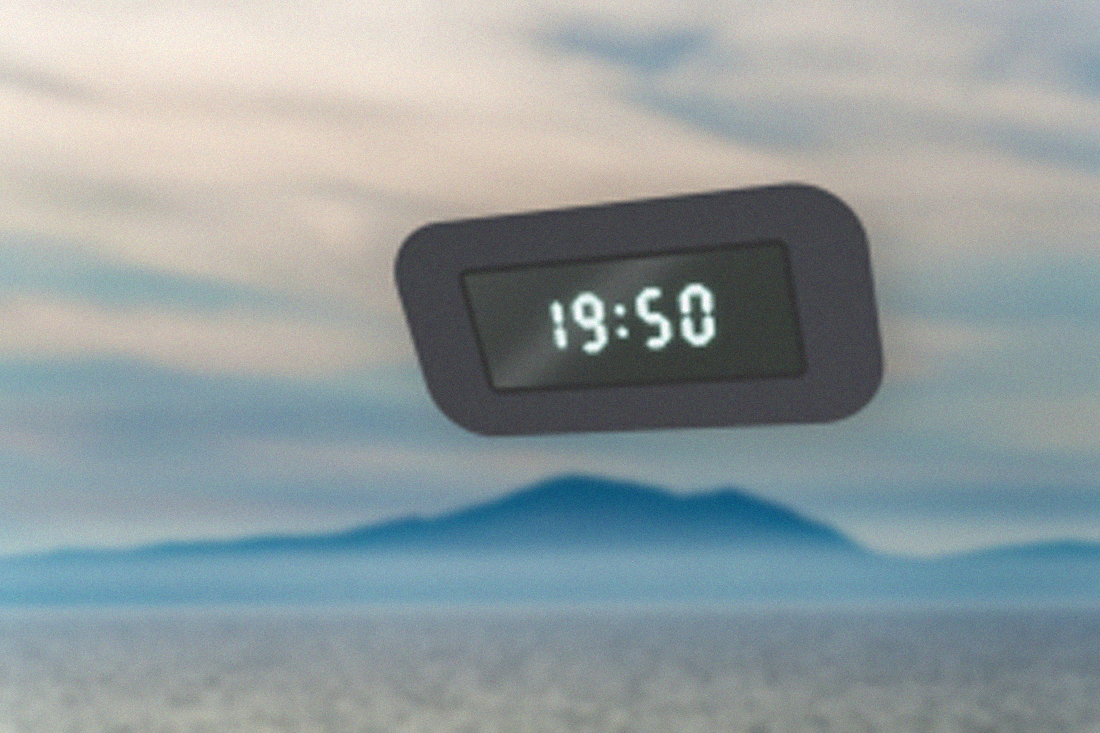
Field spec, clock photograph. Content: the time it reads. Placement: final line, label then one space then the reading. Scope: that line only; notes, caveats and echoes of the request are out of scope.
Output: 19:50
